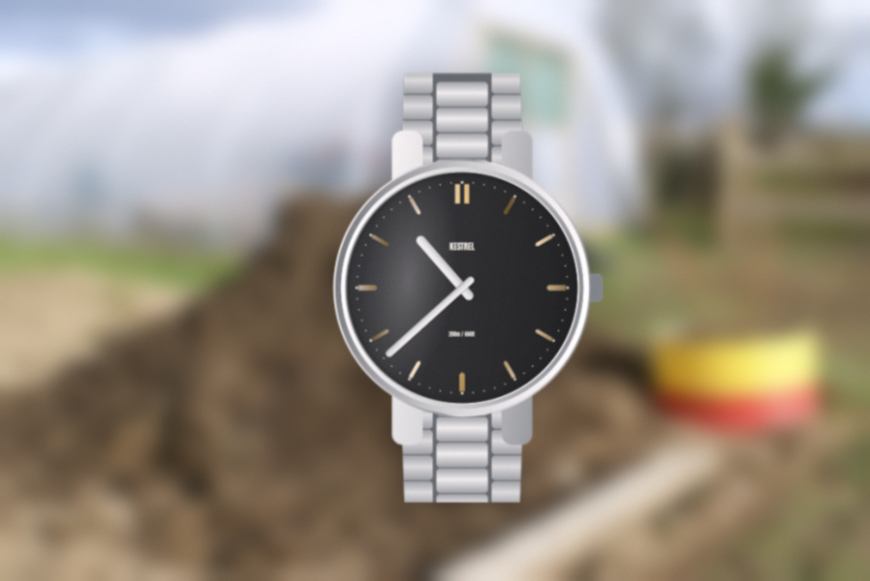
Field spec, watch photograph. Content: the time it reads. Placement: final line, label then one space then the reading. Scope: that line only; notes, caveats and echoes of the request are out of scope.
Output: 10:38
